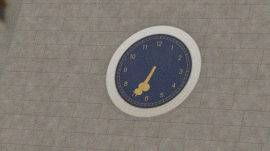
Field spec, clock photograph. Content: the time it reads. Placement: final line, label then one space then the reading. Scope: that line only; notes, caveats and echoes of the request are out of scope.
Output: 6:34
